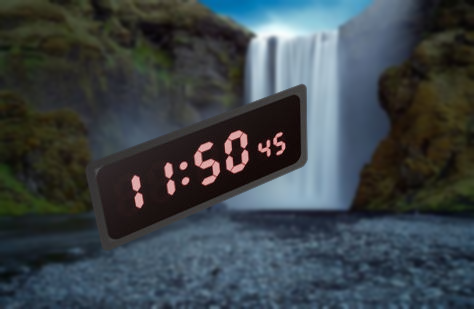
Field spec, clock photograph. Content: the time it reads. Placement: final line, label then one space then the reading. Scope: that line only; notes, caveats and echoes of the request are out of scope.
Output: 11:50:45
